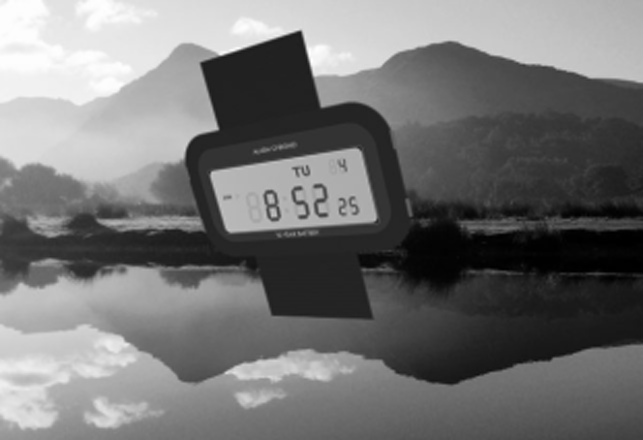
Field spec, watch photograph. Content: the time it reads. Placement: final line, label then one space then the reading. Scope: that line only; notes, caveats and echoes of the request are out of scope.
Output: 8:52:25
